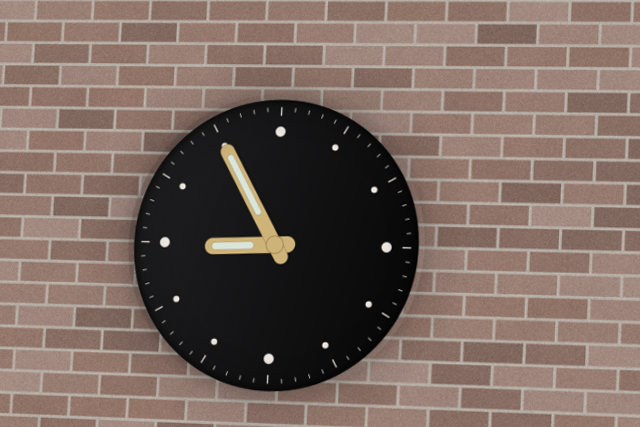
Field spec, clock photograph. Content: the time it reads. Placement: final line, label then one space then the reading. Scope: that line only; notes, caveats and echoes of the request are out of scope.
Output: 8:55
